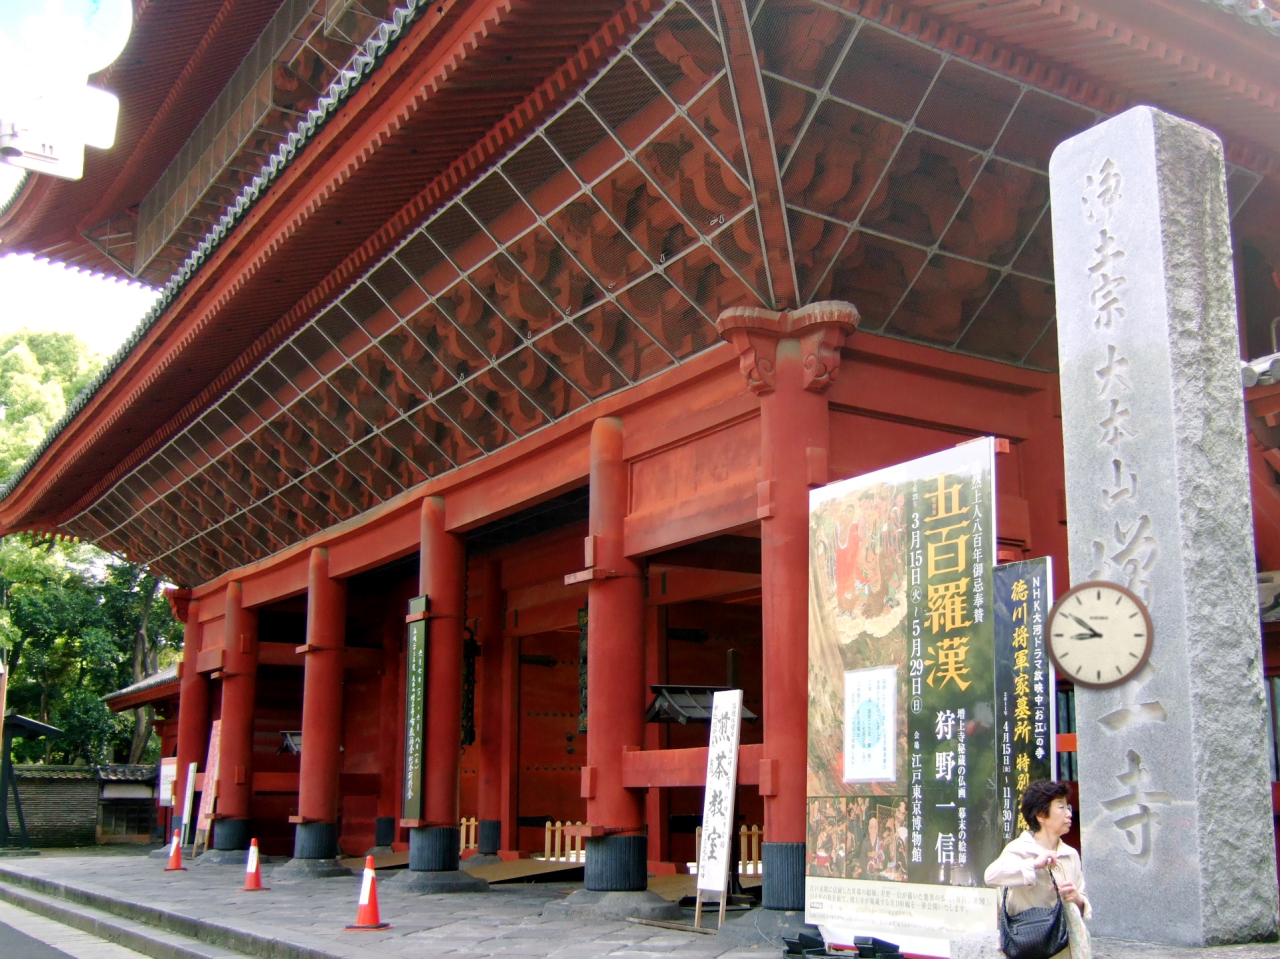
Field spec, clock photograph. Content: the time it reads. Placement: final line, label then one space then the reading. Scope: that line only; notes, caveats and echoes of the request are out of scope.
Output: 8:51
